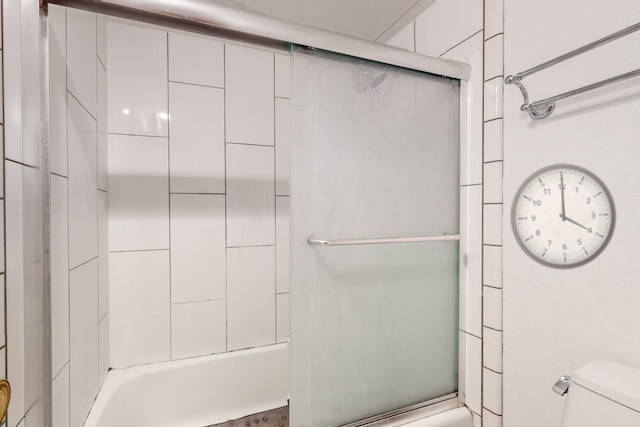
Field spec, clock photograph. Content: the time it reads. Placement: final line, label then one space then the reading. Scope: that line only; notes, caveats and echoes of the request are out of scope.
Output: 4:00
